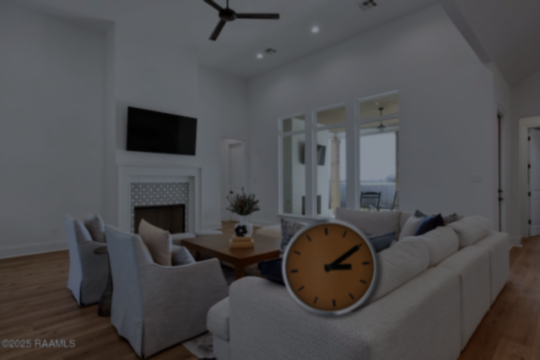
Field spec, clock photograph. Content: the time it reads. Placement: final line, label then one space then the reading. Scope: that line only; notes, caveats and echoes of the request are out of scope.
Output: 3:10
